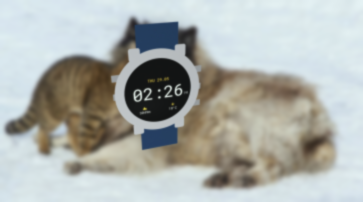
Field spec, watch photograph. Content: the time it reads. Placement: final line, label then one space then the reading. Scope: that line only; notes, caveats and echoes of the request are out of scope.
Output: 2:26
